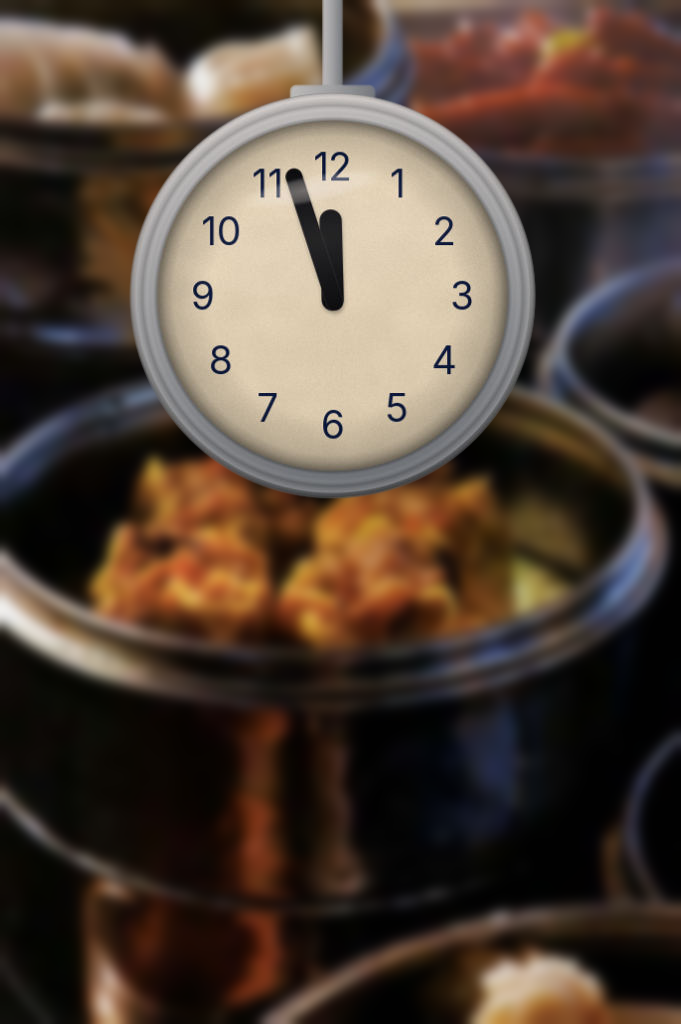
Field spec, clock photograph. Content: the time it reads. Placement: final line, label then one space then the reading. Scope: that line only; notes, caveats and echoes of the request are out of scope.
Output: 11:57
